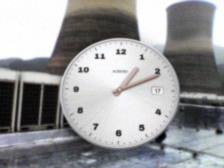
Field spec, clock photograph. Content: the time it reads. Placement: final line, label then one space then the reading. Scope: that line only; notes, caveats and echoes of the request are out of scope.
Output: 1:11
